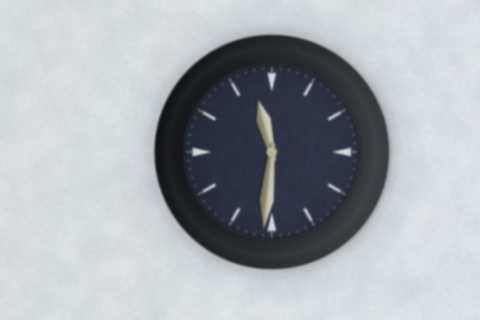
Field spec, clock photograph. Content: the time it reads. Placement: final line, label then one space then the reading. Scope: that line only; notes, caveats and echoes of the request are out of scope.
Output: 11:31
